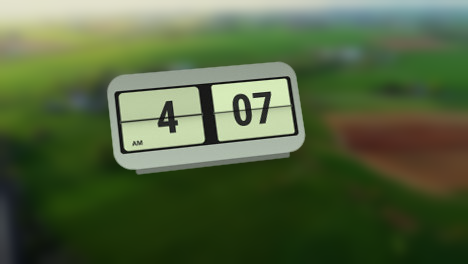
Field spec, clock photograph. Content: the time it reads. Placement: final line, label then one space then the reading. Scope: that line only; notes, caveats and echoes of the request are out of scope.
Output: 4:07
